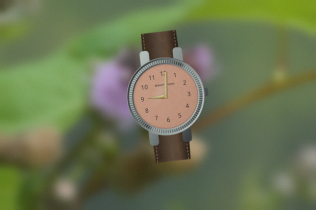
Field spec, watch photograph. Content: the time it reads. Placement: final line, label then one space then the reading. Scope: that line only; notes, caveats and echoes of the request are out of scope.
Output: 9:01
